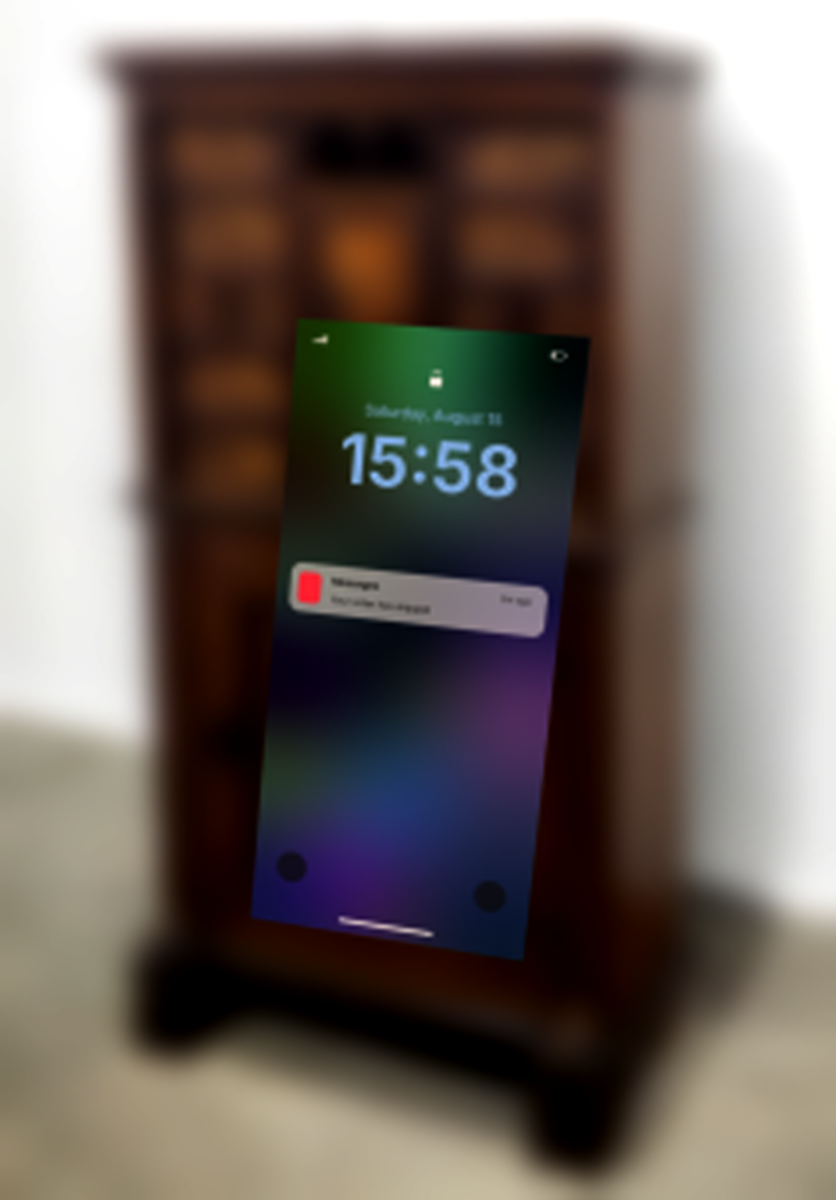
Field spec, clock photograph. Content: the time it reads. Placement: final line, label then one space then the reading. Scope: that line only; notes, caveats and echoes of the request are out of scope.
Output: 15:58
